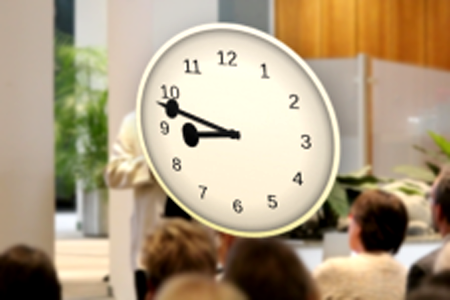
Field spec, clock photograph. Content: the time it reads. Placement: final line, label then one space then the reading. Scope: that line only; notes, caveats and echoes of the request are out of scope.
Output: 8:48
